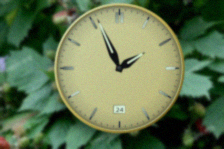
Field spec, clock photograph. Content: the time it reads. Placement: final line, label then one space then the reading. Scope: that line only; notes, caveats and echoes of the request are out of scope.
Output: 1:56
